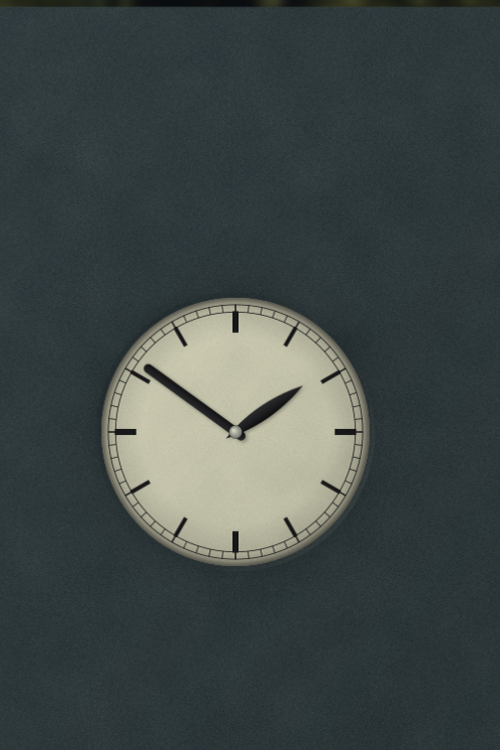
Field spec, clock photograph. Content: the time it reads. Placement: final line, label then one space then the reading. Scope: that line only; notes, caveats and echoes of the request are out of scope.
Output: 1:51
